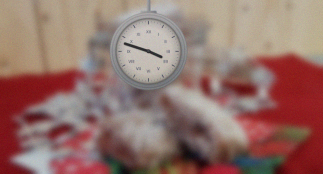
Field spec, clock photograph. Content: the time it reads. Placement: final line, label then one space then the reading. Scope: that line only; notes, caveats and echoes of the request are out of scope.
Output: 3:48
